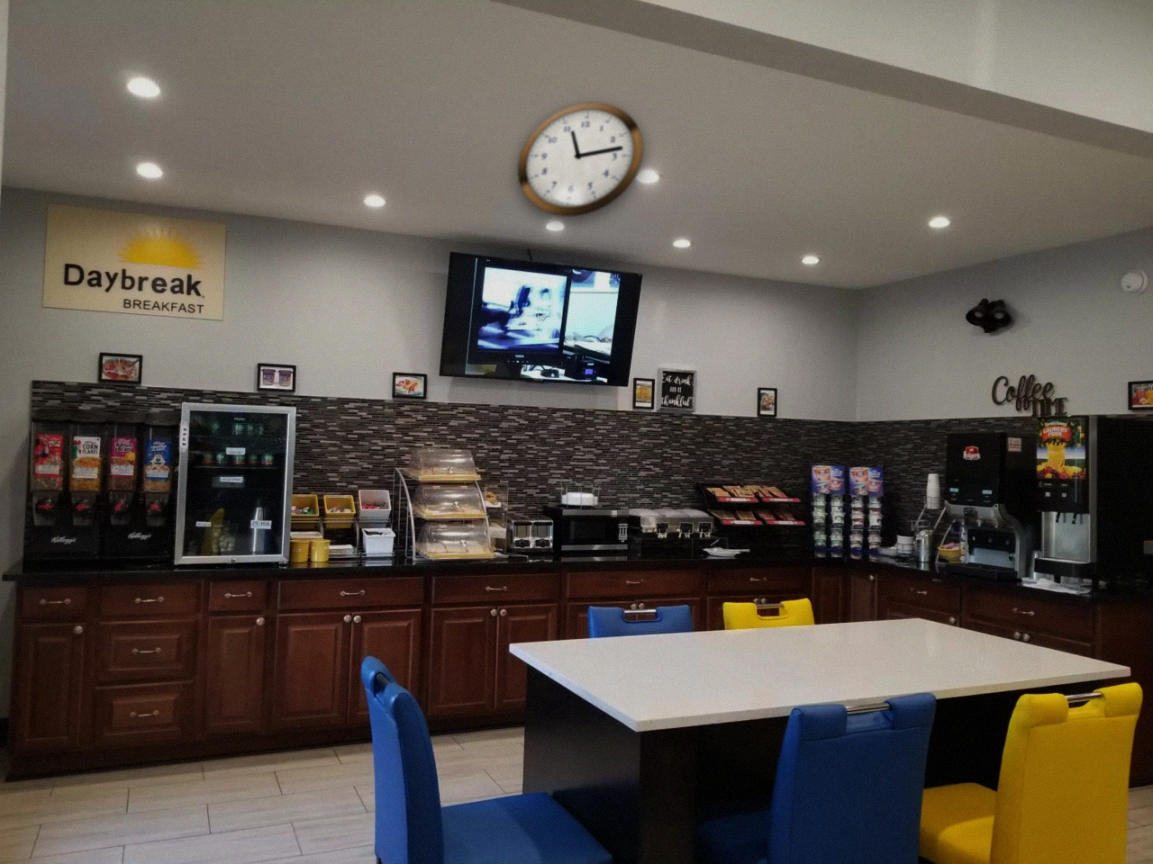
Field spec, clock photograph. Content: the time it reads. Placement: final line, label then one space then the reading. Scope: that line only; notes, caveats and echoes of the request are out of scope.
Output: 11:13
